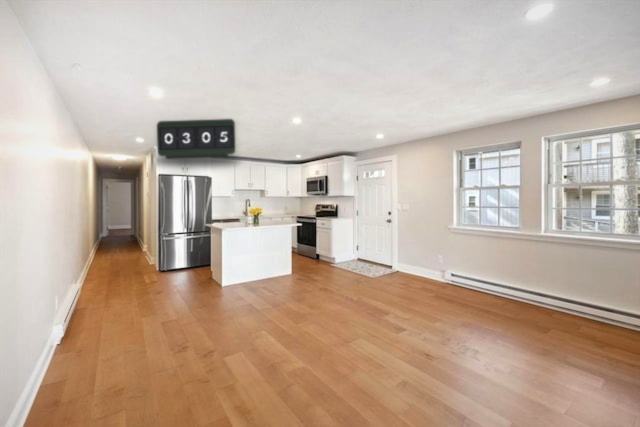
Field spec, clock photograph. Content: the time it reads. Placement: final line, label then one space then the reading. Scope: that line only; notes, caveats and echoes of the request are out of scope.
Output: 3:05
